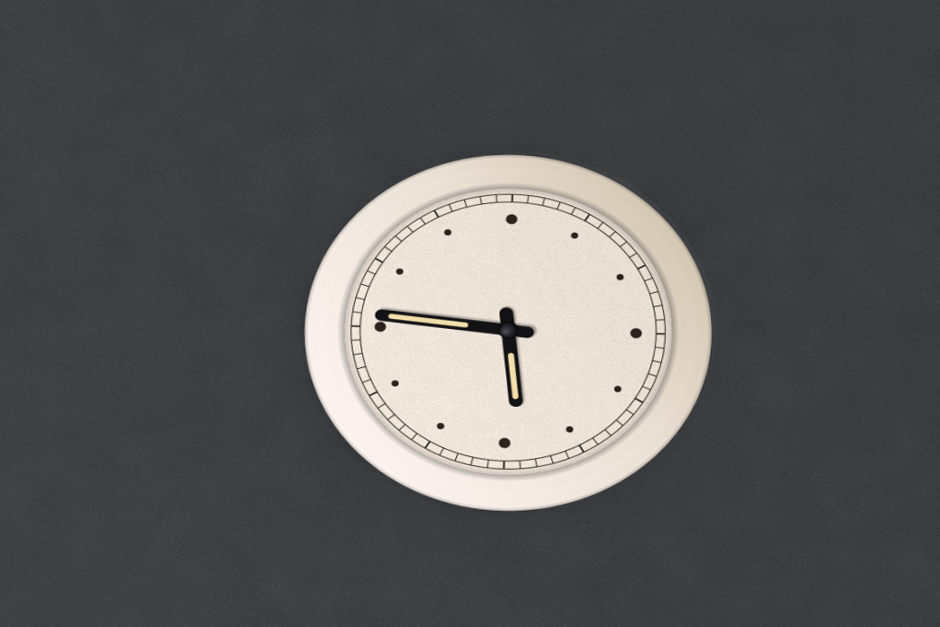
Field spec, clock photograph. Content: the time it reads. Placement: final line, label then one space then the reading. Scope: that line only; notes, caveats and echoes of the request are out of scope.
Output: 5:46
